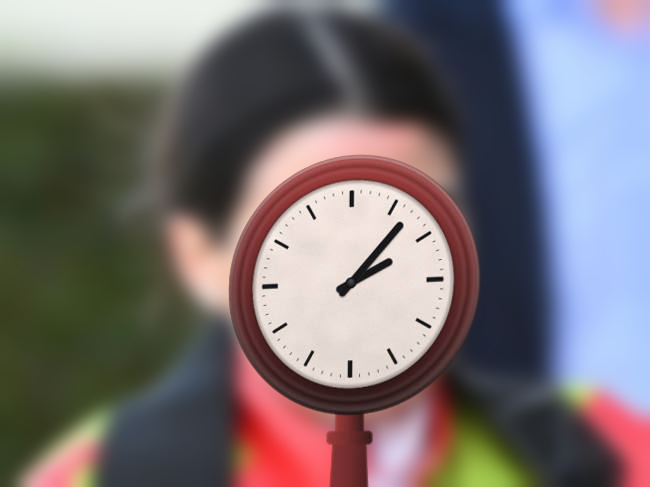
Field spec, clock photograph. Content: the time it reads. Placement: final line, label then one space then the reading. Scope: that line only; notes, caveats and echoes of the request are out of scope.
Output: 2:07
